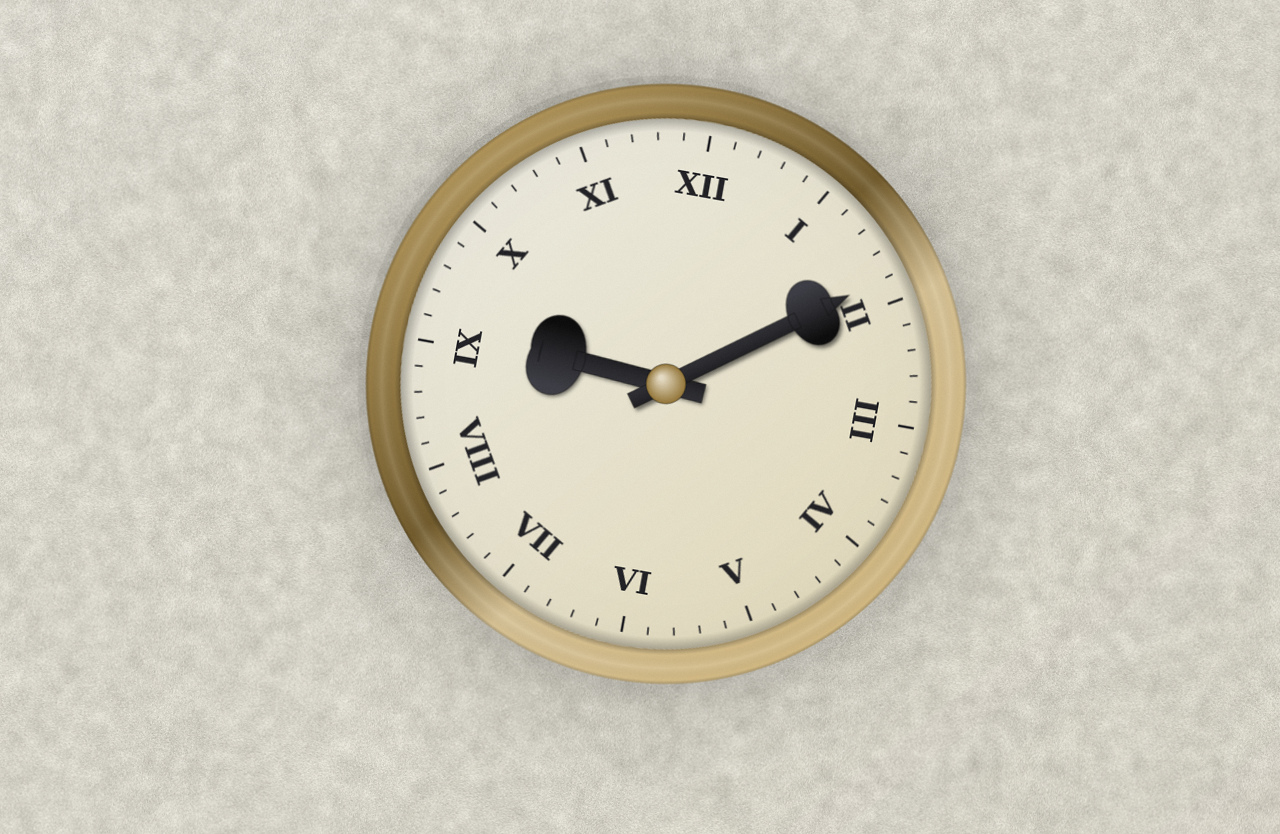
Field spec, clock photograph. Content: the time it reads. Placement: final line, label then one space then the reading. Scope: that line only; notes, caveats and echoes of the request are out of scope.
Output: 9:09
